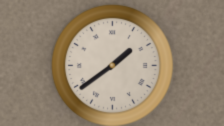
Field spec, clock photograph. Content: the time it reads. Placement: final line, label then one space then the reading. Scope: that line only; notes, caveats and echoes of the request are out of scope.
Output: 1:39
